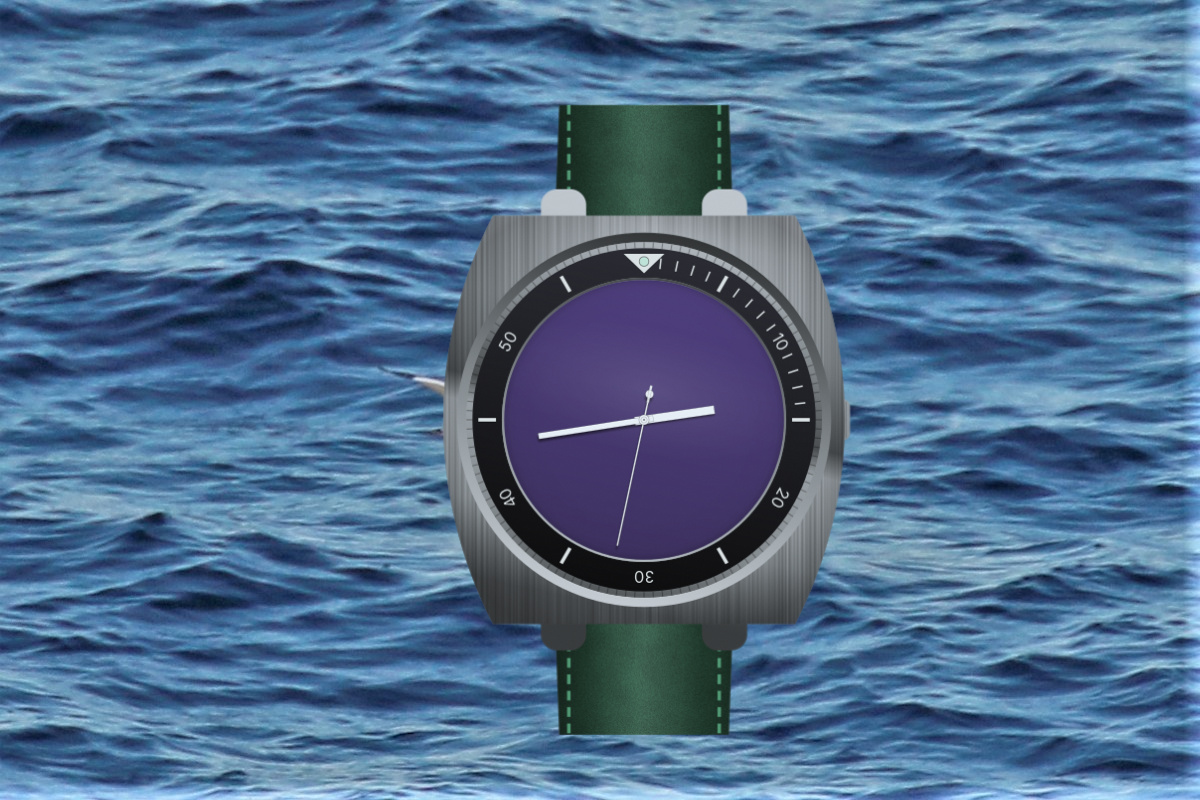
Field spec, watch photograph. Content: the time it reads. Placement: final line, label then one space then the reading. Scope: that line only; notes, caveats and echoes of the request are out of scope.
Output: 2:43:32
